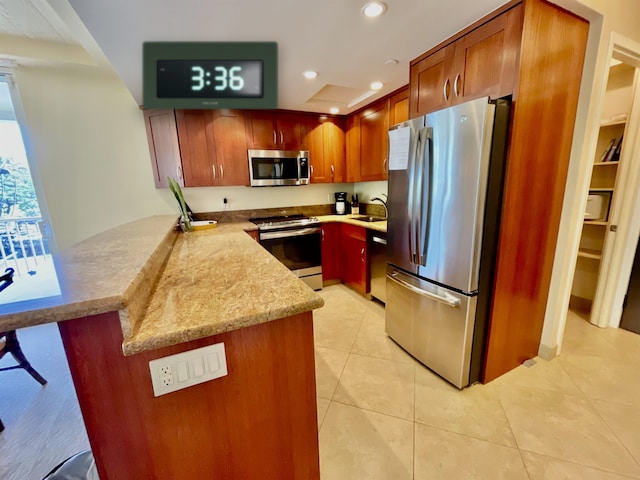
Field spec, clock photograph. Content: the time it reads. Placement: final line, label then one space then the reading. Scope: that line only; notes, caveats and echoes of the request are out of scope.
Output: 3:36
